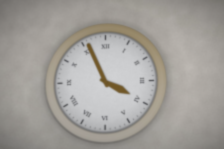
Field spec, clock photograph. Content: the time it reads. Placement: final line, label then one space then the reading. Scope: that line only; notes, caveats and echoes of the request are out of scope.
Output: 3:56
